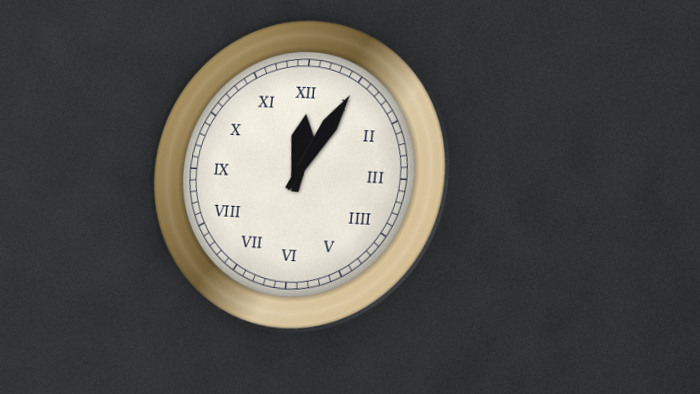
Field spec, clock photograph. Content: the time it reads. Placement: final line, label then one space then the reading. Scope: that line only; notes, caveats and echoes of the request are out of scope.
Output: 12:05
